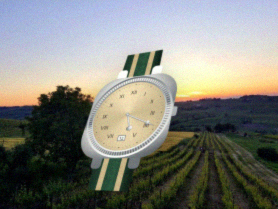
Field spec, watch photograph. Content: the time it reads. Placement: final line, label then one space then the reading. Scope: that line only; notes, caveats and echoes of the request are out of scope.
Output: 5:19
